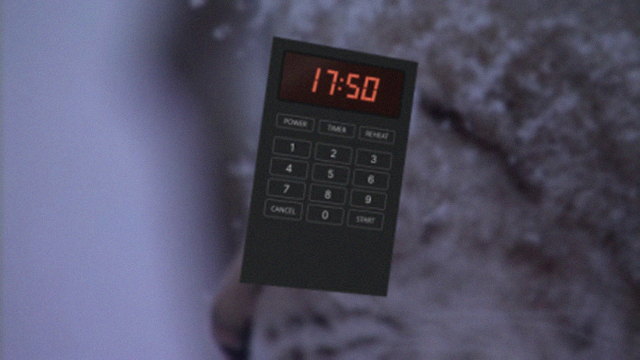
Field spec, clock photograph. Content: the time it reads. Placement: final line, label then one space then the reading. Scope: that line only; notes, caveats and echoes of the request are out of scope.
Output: 17:50
